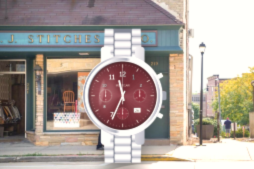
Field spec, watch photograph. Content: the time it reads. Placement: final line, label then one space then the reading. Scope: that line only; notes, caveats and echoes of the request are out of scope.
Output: 11:34
